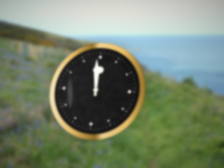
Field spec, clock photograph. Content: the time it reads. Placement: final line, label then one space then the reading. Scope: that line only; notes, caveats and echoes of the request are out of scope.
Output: 11:59
